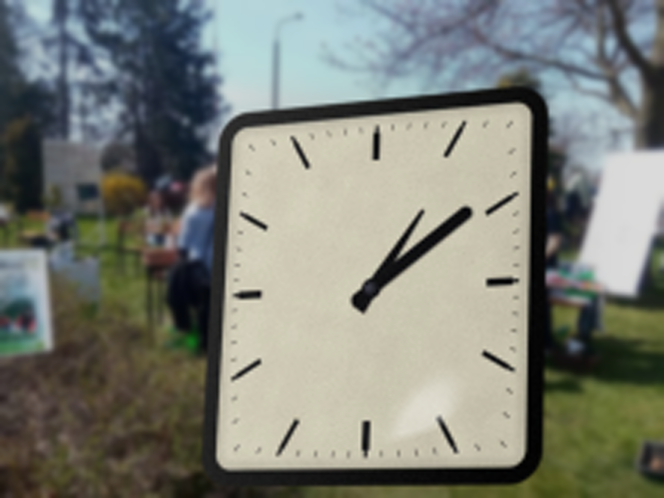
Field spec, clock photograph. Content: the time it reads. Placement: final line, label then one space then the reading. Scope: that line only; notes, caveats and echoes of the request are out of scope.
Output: 1:09
